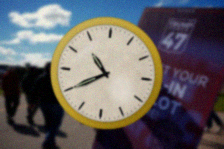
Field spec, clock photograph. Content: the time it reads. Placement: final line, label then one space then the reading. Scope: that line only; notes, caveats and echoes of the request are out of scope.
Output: 10:40
